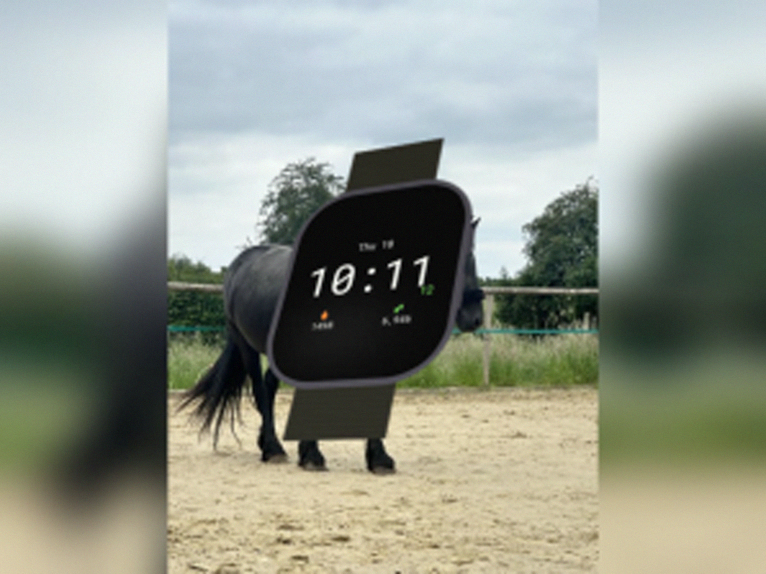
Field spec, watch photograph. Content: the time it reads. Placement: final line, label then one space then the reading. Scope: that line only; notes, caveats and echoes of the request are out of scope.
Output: 10:11
